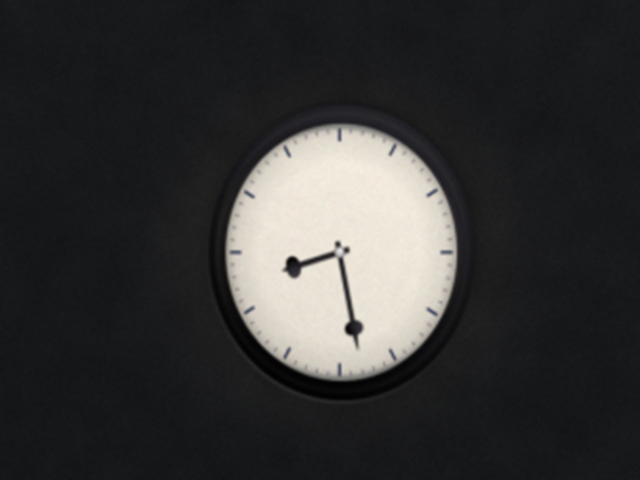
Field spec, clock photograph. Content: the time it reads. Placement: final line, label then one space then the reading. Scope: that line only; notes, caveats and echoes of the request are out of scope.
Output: 8:28
